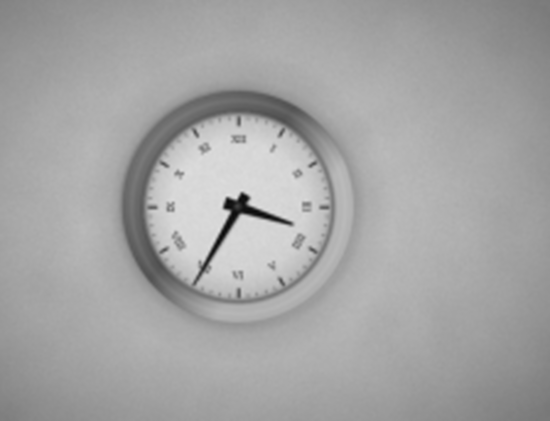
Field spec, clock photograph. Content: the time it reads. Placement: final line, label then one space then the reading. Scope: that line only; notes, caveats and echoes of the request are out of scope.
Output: 3:35
